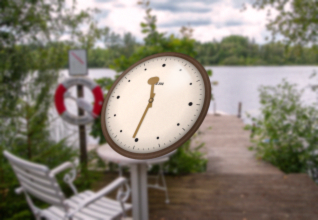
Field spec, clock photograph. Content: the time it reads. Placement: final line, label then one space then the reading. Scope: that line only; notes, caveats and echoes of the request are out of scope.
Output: 11:31
